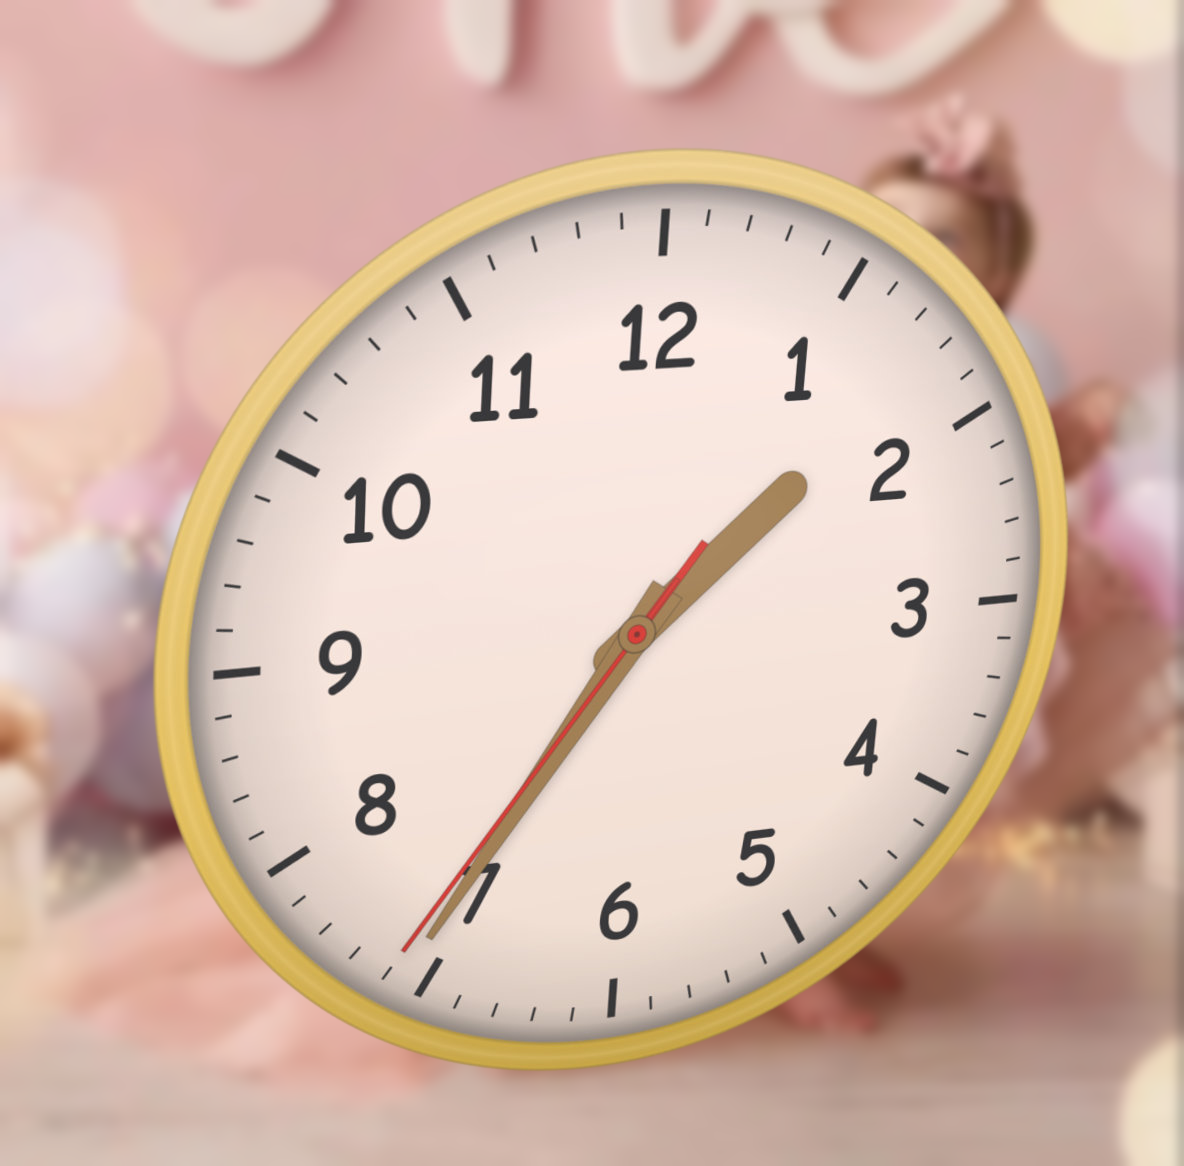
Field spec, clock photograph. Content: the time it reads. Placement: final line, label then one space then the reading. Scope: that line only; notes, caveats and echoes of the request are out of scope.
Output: 1:35:36
